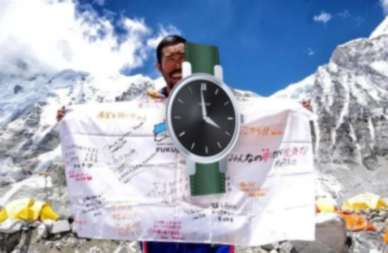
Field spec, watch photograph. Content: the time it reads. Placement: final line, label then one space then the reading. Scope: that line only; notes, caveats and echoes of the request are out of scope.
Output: 3:59
